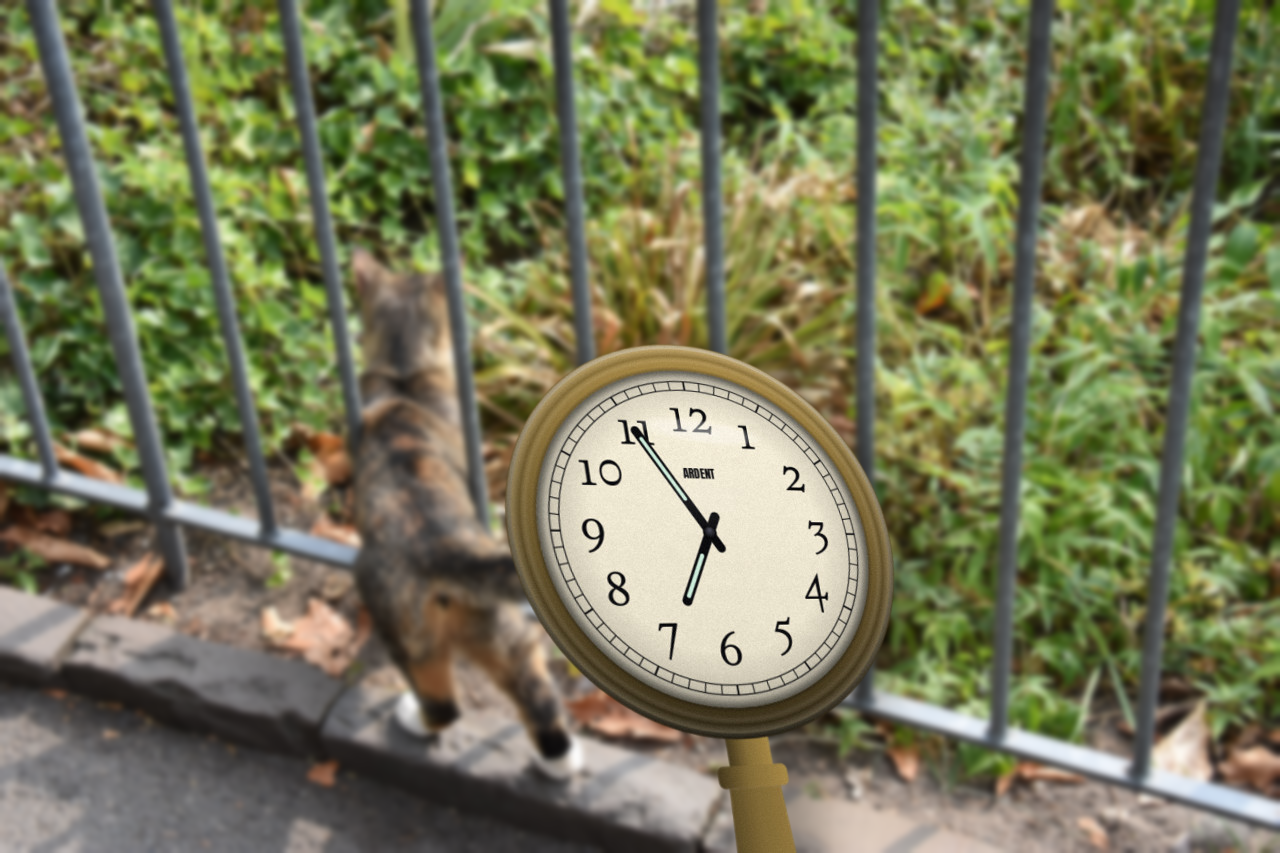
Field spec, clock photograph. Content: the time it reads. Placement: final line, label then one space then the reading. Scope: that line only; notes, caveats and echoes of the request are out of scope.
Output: 6:55
